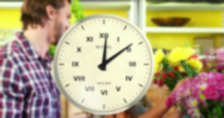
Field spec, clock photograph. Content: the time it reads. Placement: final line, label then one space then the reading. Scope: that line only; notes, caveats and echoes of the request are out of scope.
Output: 12:09
